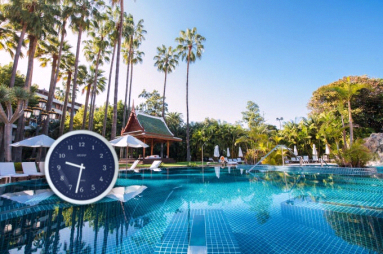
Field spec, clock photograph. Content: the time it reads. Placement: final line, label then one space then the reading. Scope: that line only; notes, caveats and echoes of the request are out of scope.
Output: 9:32
